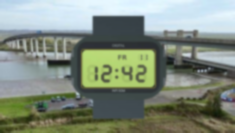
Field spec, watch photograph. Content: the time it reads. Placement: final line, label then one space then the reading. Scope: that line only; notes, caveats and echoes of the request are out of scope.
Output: 12:42
